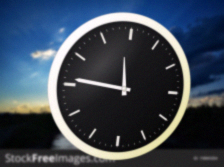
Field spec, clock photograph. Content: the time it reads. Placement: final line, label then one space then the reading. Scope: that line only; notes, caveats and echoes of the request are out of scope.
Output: 11:46
